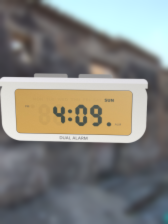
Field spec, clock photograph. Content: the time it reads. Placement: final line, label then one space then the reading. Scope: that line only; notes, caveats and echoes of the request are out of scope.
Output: 4:09
